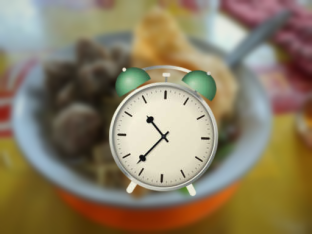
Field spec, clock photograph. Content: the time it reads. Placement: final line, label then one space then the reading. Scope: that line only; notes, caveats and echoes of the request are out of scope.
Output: 10:37
